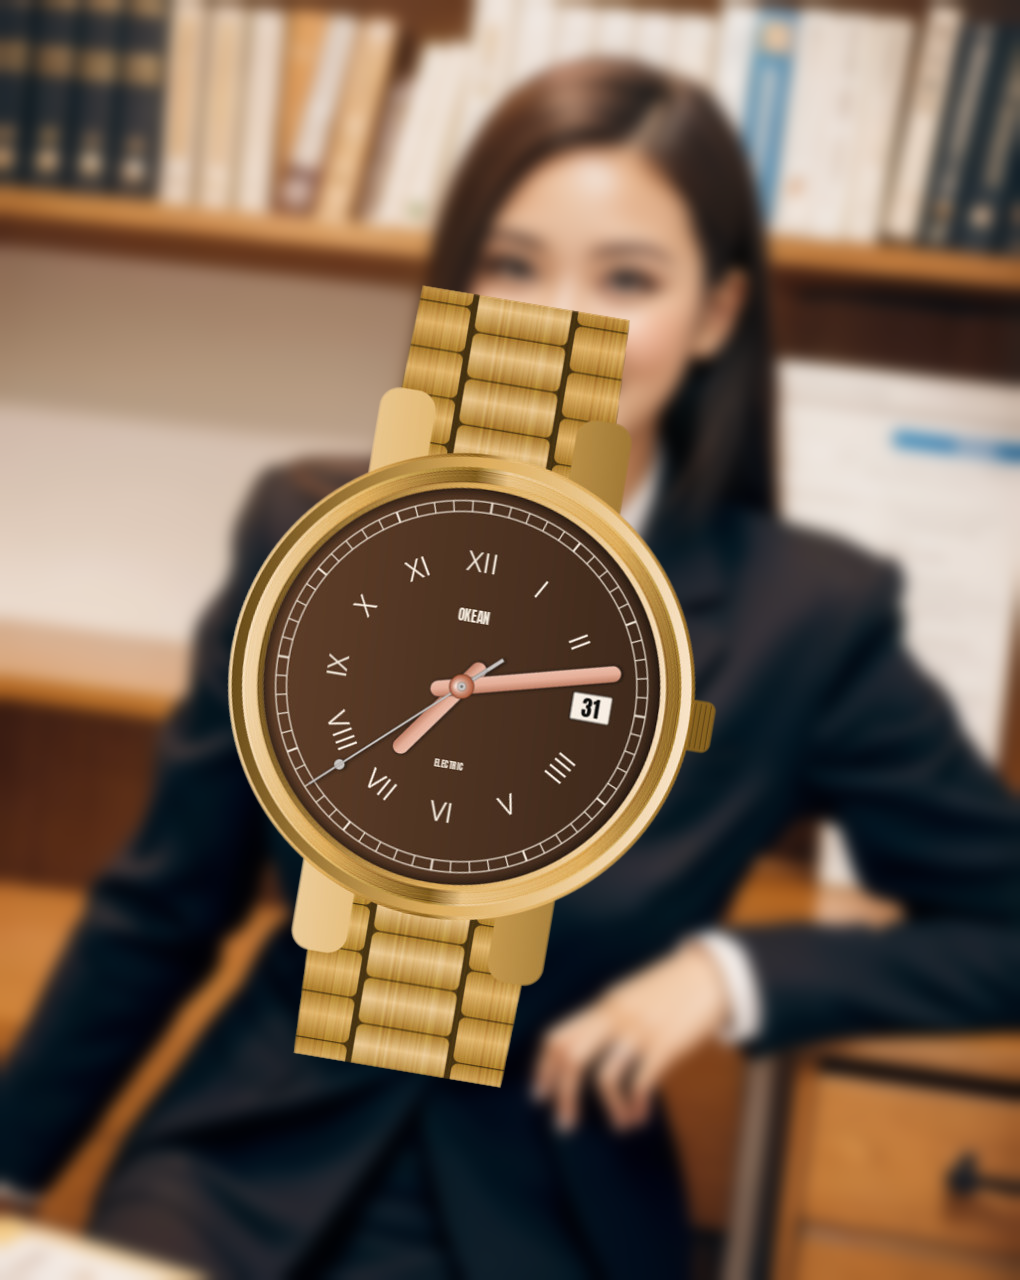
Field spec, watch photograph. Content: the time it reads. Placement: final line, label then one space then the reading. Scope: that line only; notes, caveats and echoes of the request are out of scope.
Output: 7:12:38
